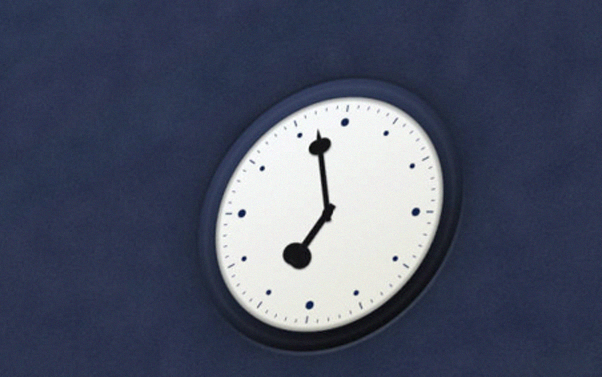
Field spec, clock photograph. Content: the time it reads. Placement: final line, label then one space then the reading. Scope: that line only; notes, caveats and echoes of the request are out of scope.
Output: 6:57
